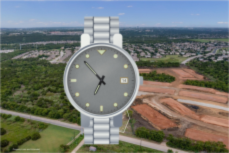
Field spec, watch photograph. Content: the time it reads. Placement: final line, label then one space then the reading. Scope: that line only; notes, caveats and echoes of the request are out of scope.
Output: 6:53
